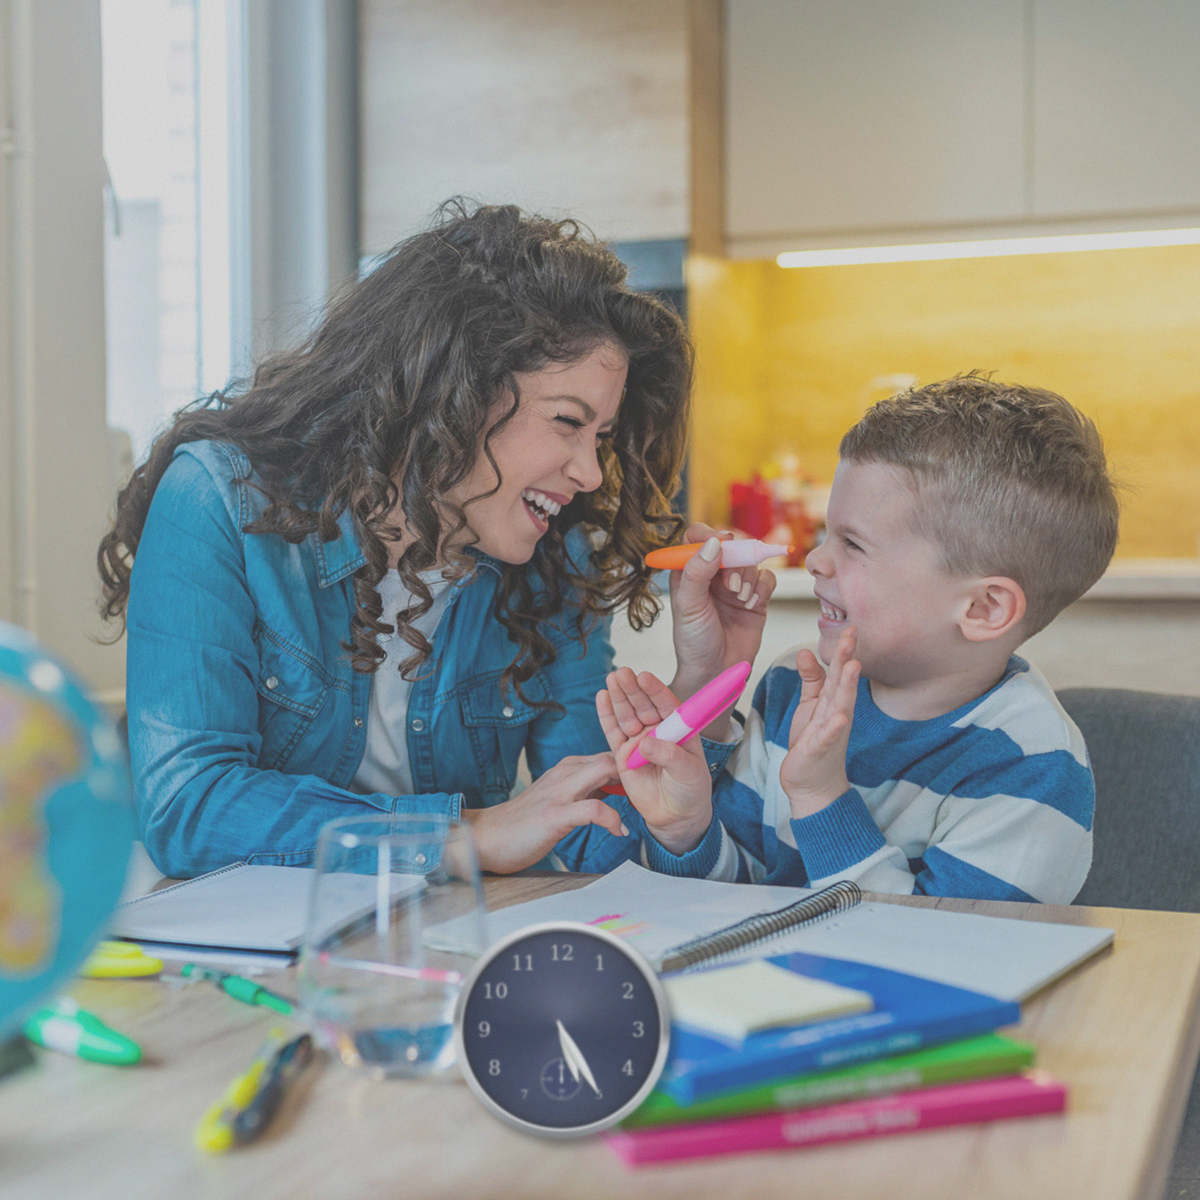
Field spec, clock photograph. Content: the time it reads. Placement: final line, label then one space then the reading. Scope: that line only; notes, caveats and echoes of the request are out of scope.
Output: 5:25
